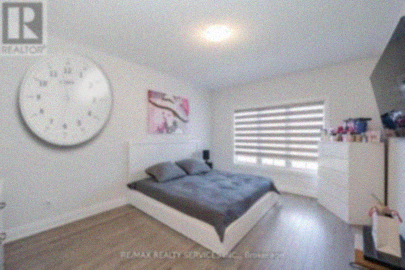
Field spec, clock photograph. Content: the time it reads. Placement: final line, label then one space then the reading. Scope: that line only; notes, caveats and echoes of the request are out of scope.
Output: 11:32
